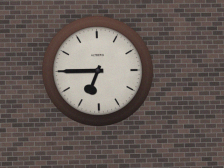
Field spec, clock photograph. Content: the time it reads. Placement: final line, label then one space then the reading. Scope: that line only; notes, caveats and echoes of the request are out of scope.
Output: 6:45
